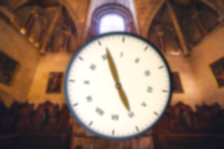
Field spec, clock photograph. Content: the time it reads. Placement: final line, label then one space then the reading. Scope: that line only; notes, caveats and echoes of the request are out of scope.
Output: 6:01
